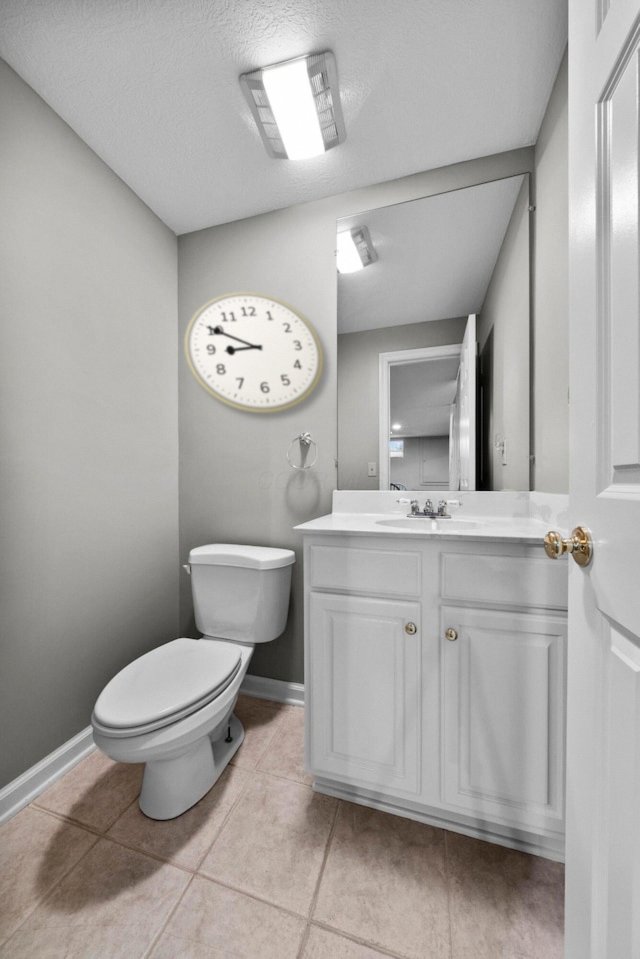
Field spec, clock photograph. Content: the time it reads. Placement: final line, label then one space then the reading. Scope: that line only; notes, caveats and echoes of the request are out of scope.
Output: 8:50
